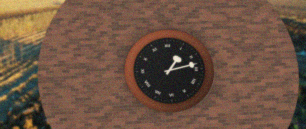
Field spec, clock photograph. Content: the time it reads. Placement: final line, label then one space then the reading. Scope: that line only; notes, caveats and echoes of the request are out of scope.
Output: 1:13
